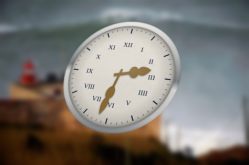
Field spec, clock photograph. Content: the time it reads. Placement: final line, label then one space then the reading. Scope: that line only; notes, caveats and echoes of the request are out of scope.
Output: 2:32
